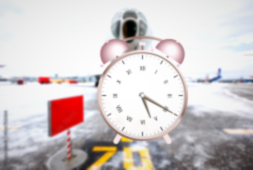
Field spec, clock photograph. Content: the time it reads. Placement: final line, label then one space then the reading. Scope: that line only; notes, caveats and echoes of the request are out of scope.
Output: 5:20
